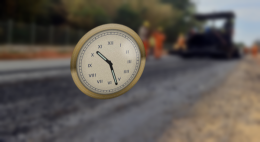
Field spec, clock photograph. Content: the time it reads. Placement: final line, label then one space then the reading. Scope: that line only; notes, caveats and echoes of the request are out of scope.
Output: 10:27
